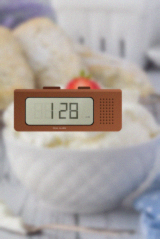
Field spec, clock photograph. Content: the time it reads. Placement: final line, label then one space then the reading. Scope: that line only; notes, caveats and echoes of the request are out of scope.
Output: 1:28
